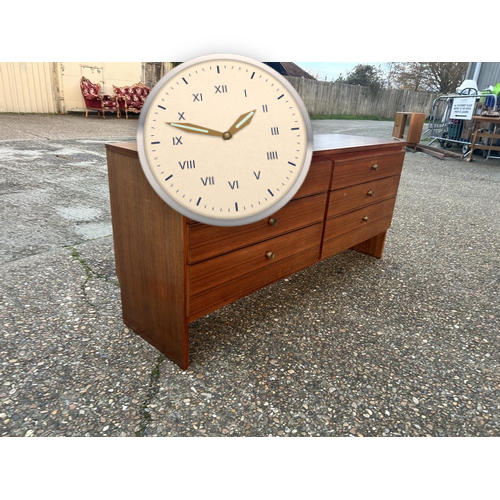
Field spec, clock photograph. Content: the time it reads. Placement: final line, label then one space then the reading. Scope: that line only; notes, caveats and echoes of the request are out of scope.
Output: 1:48
